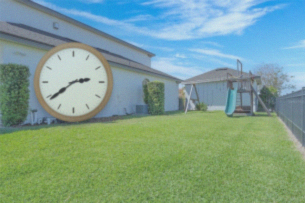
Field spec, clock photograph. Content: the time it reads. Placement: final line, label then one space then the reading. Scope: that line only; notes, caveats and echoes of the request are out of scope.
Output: 2:39
